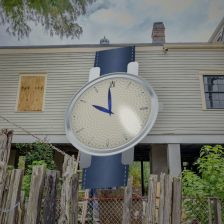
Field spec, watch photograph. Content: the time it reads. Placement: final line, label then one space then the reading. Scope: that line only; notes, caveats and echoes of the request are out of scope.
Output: 9:59
